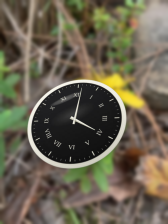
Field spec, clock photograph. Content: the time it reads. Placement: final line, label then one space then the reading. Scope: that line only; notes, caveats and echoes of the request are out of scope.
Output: 4:01
